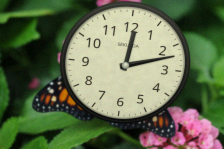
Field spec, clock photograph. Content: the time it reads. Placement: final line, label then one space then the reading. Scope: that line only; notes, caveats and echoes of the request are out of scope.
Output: 12:12
